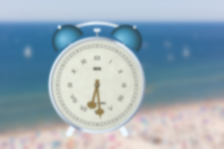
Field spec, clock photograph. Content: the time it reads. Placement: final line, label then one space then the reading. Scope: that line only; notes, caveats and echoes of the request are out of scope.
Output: 6:29
